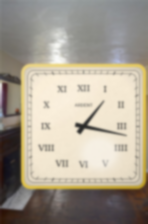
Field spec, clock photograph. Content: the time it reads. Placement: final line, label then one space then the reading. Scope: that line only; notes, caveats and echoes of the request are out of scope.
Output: 1:17
